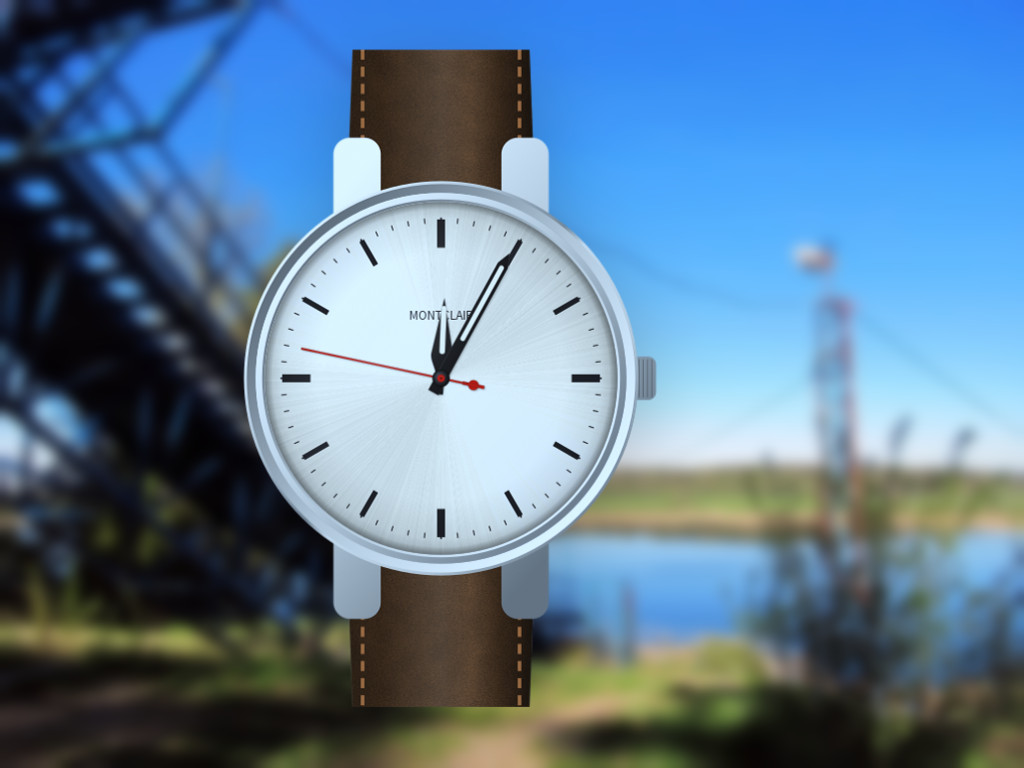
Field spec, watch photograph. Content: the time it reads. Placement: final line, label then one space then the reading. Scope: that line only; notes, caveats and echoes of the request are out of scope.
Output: 12:04:47
